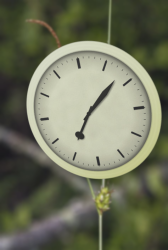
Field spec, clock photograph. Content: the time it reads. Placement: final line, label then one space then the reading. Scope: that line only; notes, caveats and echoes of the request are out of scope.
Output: 7:08
